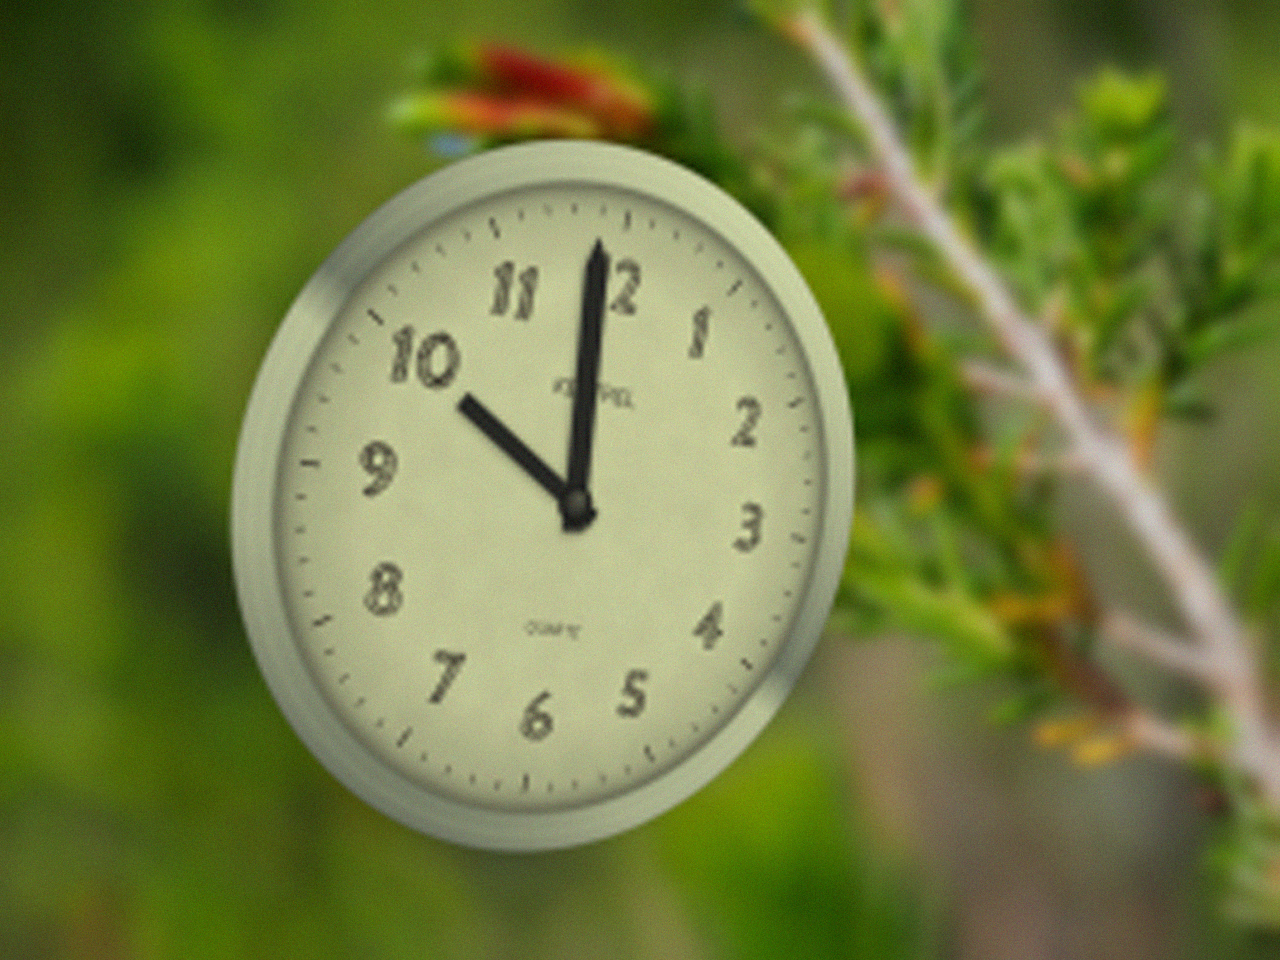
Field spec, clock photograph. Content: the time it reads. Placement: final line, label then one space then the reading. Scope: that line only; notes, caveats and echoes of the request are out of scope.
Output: 9:59
